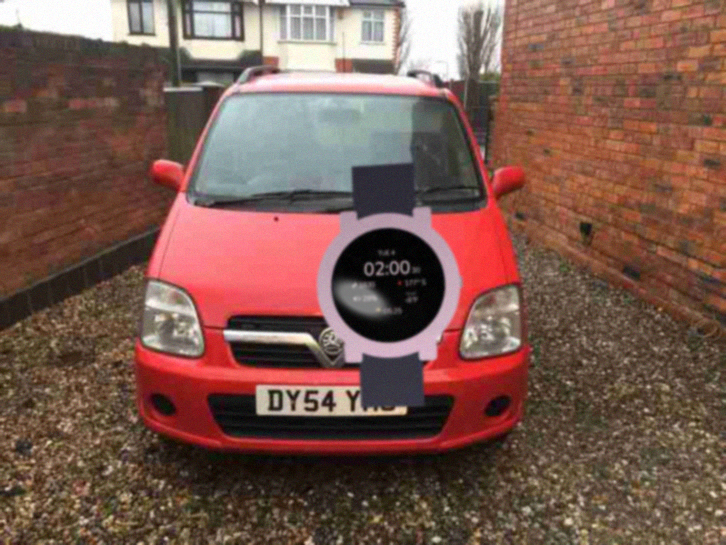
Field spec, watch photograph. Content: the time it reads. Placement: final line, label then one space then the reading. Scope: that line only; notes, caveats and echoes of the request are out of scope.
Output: 2:00
